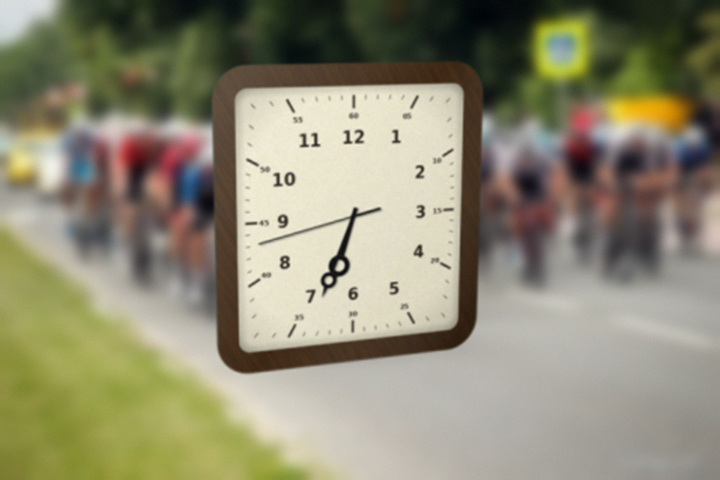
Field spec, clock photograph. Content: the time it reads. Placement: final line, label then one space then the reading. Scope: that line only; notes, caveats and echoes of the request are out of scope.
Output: 6:33:43
